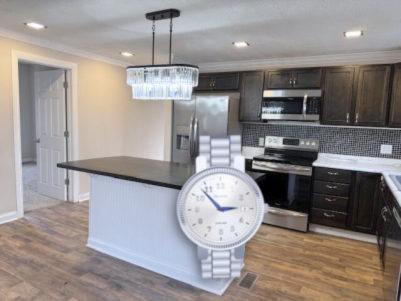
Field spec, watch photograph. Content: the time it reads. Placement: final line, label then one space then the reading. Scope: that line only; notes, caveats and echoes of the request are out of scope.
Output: 2:53
